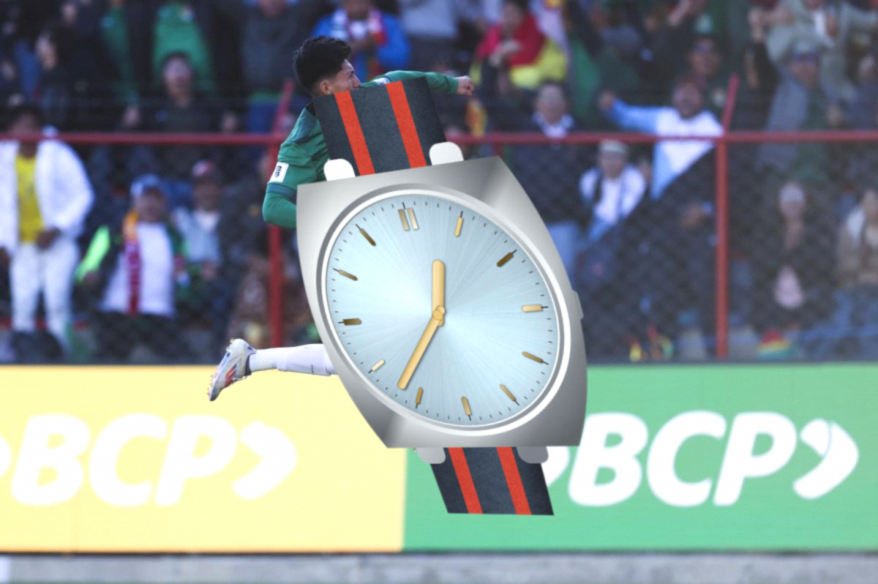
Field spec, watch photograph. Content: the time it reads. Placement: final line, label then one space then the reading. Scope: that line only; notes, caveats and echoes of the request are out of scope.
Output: 12:37
